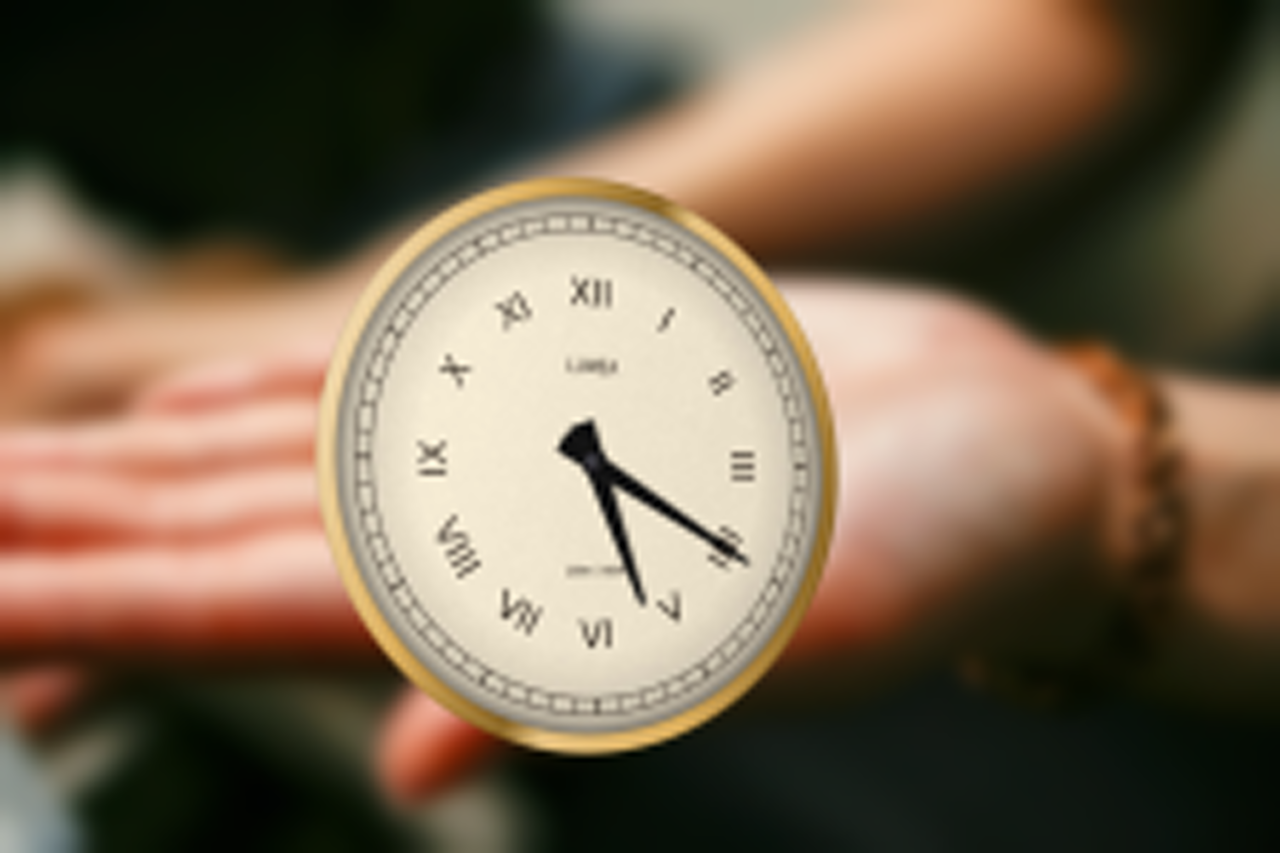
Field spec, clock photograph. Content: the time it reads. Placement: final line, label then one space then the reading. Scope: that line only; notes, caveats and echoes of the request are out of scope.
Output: 5:20
